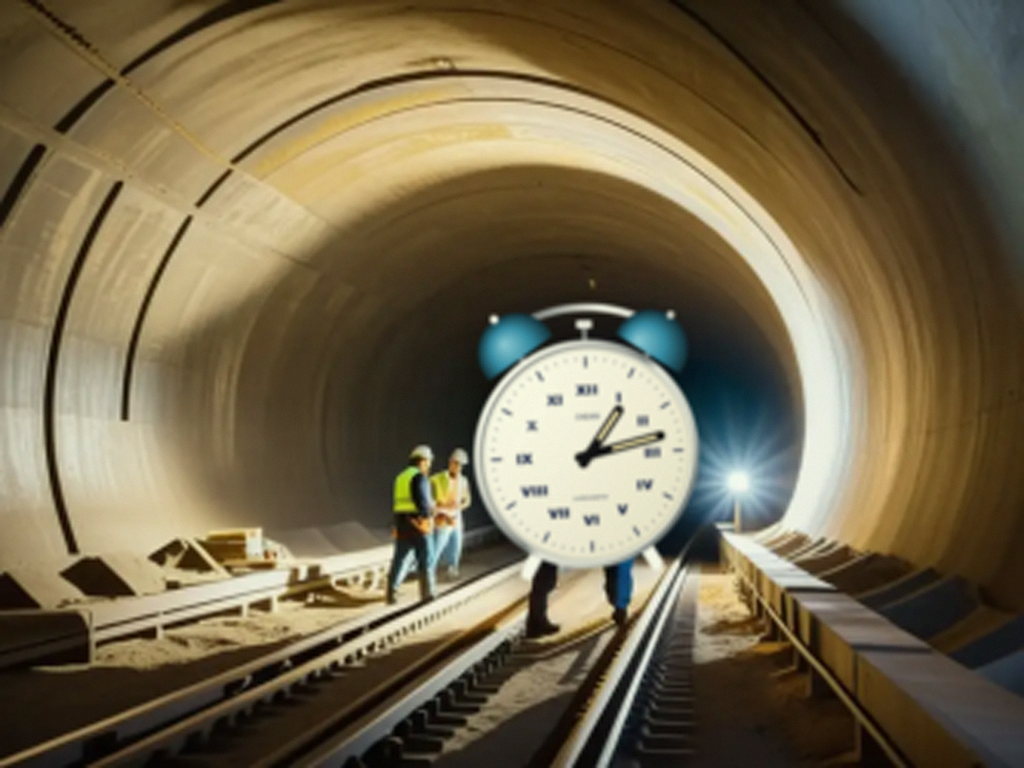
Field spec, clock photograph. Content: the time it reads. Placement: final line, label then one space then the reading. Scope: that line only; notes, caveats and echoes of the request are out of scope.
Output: 1:13
